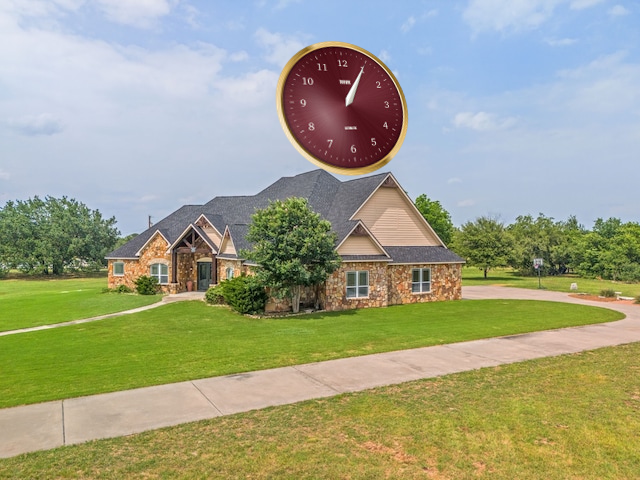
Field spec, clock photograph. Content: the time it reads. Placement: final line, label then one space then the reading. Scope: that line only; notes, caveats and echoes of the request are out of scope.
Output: 1:05
